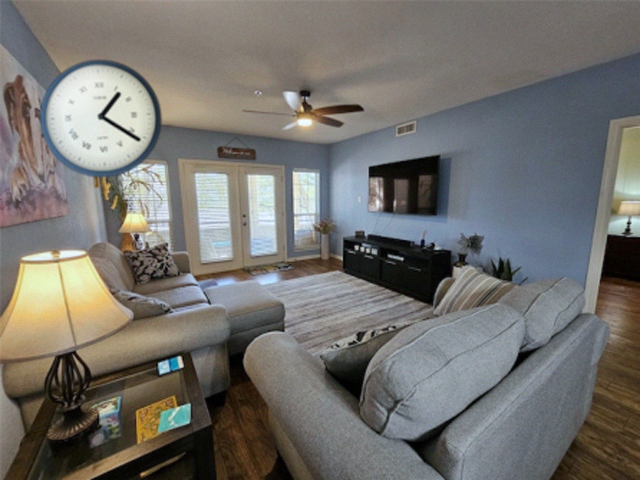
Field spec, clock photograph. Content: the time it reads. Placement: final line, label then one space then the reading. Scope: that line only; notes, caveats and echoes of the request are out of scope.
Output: 1:21
